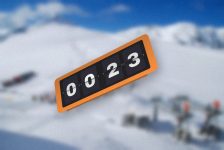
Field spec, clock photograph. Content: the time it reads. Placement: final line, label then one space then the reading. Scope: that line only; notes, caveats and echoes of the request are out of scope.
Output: 0:23
